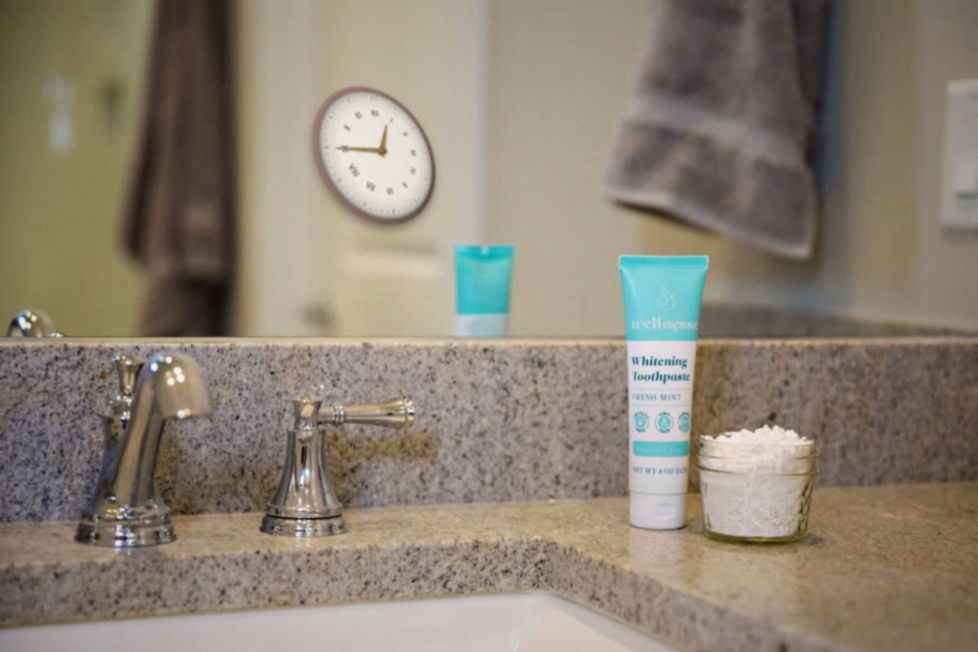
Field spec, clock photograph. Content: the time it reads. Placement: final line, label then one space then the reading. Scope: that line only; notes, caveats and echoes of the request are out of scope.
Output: 12:45
